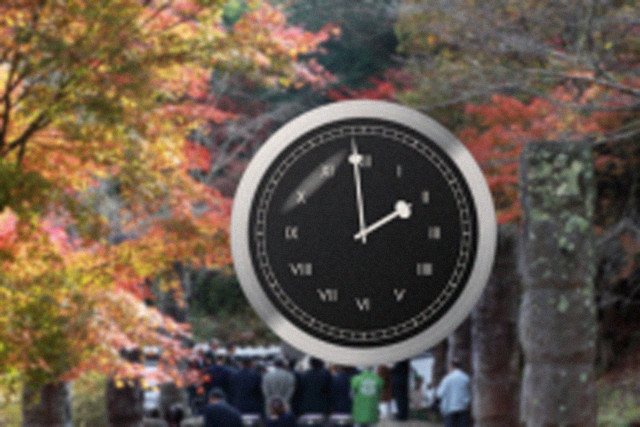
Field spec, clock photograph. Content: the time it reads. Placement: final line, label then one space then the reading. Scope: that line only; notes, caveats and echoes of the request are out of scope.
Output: 1:59
